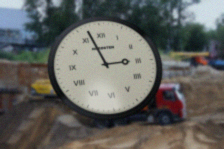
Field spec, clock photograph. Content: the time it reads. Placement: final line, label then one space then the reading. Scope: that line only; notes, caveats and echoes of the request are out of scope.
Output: 2:57
